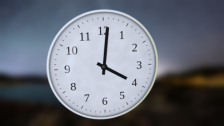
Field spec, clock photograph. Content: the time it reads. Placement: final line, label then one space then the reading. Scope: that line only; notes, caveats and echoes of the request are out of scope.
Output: 4:01
